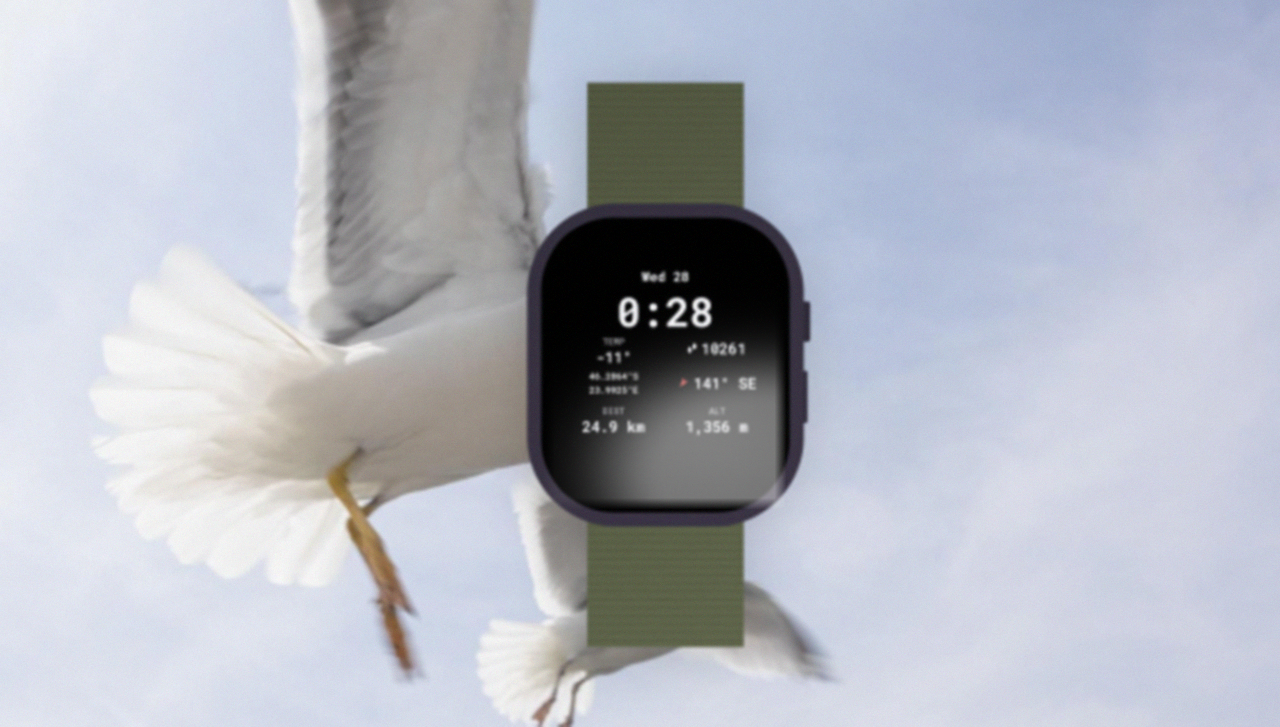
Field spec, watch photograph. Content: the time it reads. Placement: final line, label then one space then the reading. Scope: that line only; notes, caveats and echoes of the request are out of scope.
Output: 0:28
